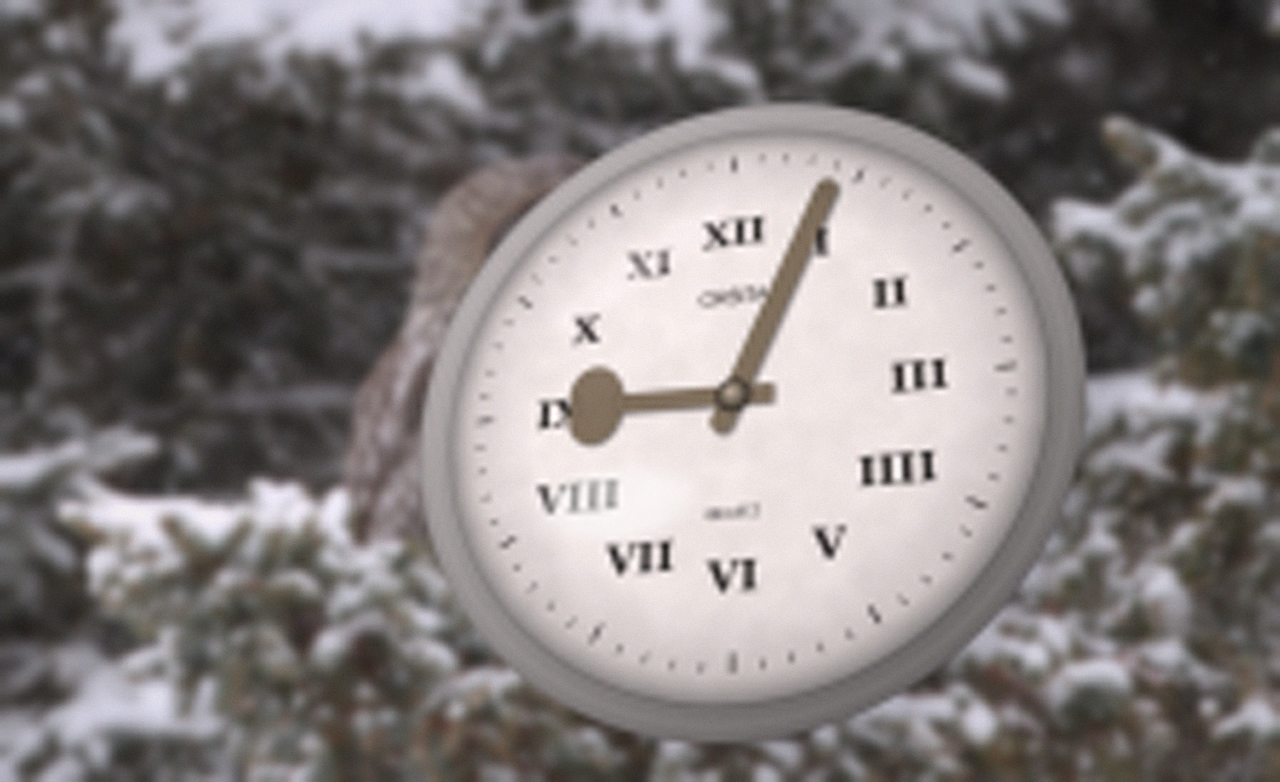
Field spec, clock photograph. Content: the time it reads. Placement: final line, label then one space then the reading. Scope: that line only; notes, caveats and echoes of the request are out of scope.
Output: 9:04
